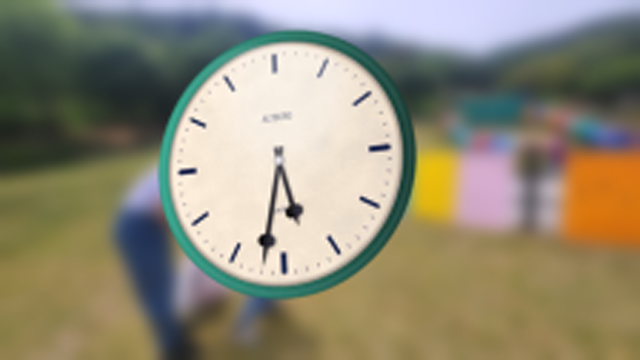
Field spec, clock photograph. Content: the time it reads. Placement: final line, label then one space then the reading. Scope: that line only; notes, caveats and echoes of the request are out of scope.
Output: 5:32
